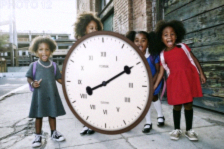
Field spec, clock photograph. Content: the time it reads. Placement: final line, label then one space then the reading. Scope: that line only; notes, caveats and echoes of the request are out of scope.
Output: 8:10
